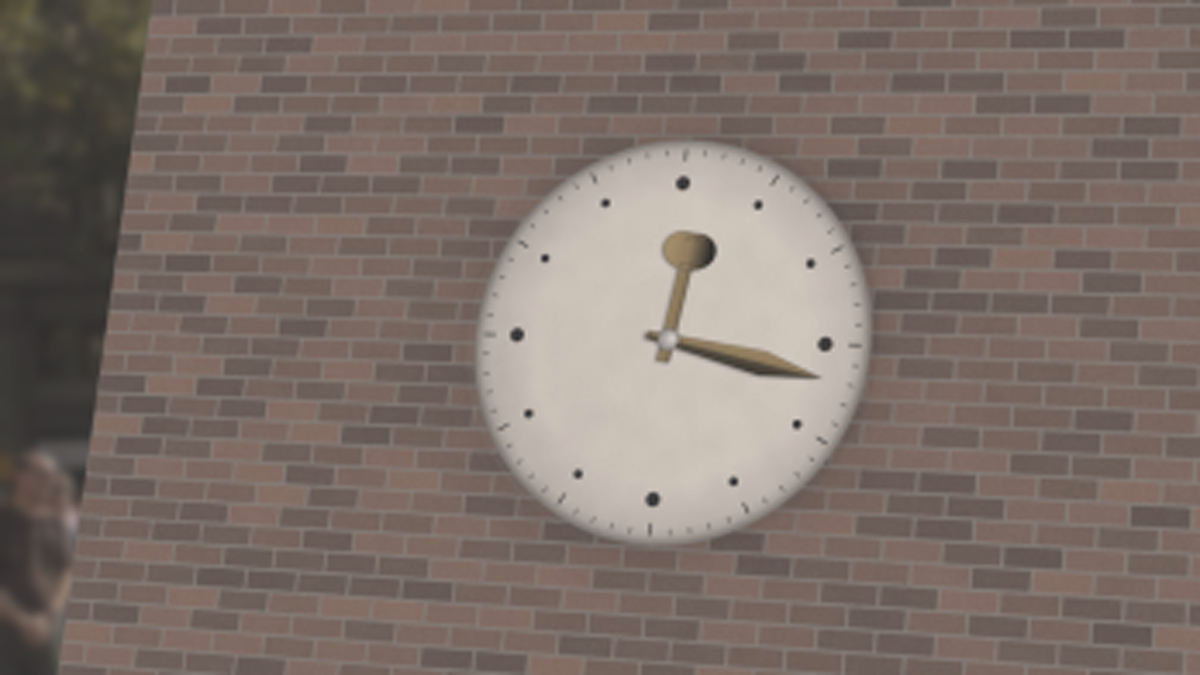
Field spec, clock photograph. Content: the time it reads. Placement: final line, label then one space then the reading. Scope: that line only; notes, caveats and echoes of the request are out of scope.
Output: 12:17
